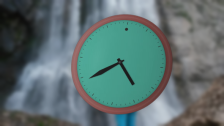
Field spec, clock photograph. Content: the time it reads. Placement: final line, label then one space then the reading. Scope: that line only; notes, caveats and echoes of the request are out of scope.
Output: 4:39
